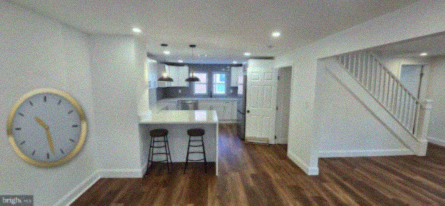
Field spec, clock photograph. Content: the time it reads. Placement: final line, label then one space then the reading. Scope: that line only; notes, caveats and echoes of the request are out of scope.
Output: 10:28
